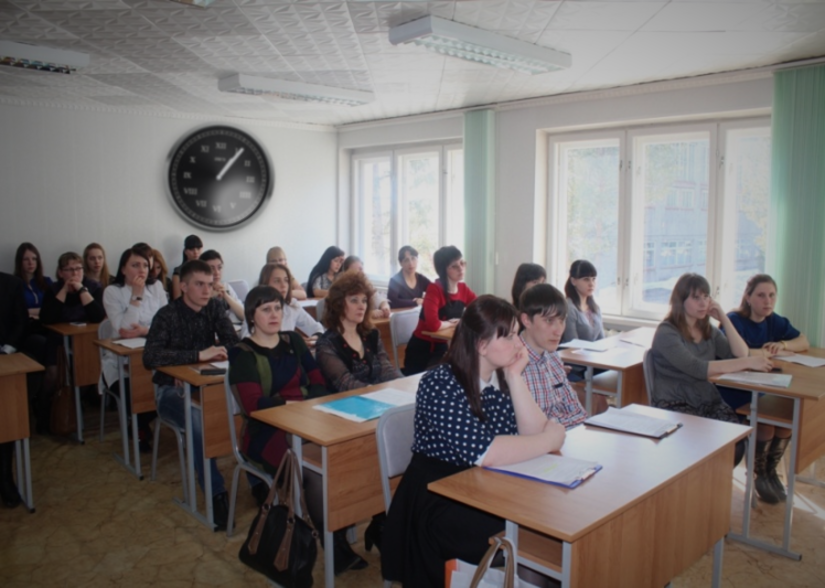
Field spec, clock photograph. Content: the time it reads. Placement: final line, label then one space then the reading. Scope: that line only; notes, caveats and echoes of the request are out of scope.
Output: 1:06
